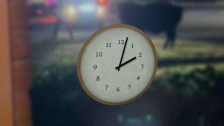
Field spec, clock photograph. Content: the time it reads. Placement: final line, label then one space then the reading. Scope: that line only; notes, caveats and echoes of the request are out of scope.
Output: 2:02
